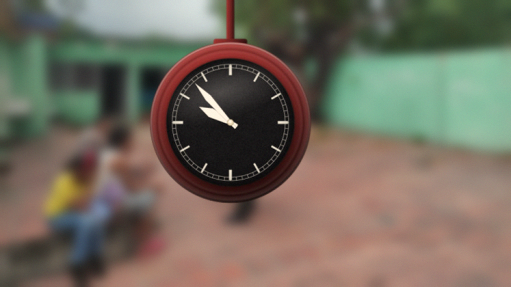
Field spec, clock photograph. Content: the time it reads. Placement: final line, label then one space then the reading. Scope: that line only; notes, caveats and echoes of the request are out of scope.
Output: 9:53
